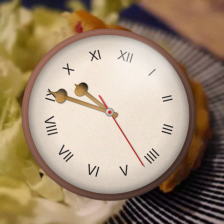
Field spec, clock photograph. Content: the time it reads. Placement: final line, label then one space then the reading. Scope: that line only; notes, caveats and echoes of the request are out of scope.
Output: 9:45:22
